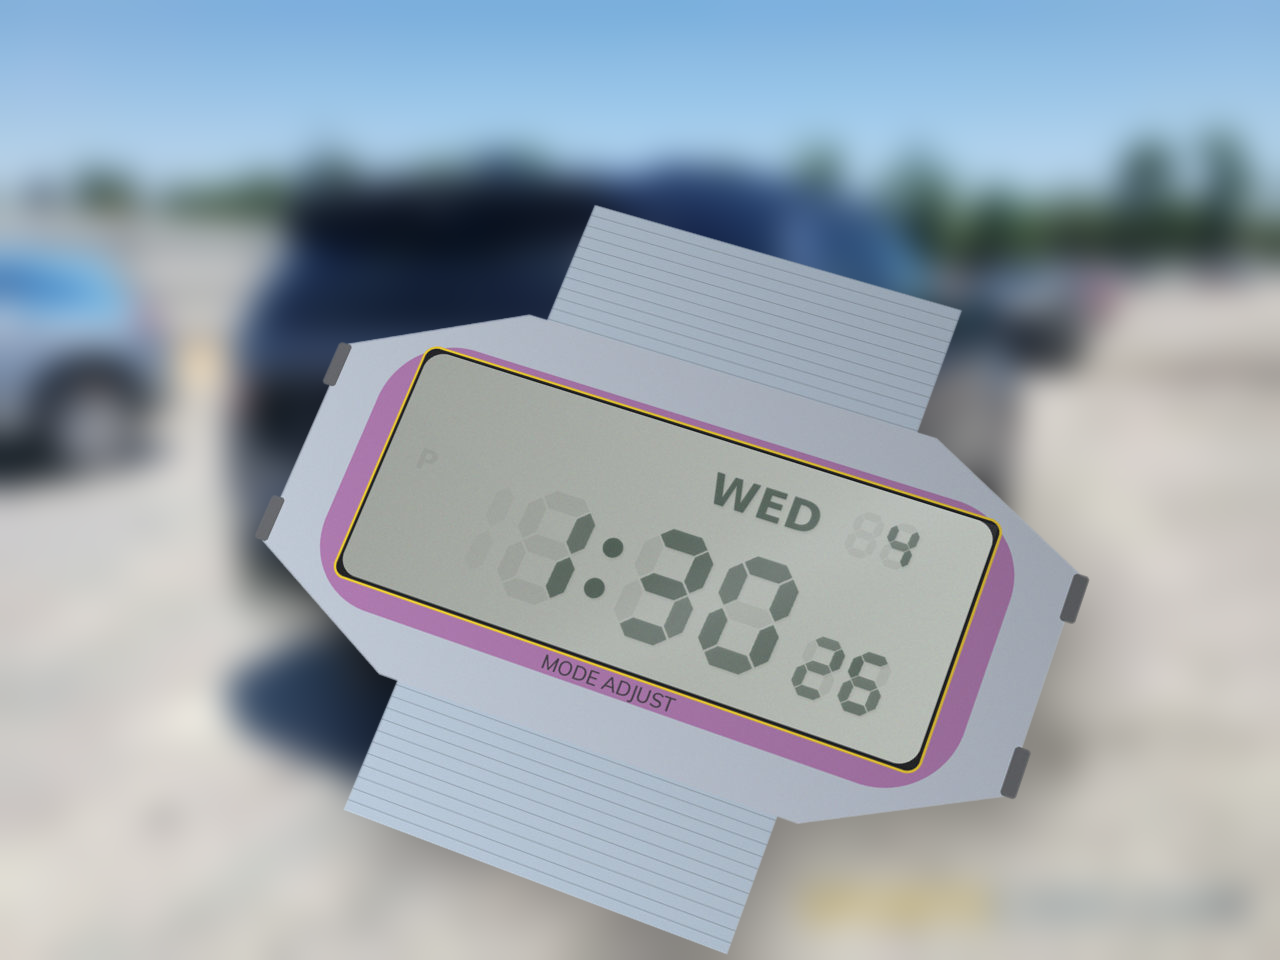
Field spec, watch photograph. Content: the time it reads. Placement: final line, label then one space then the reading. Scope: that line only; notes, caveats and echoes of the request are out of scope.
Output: 1:30:26
